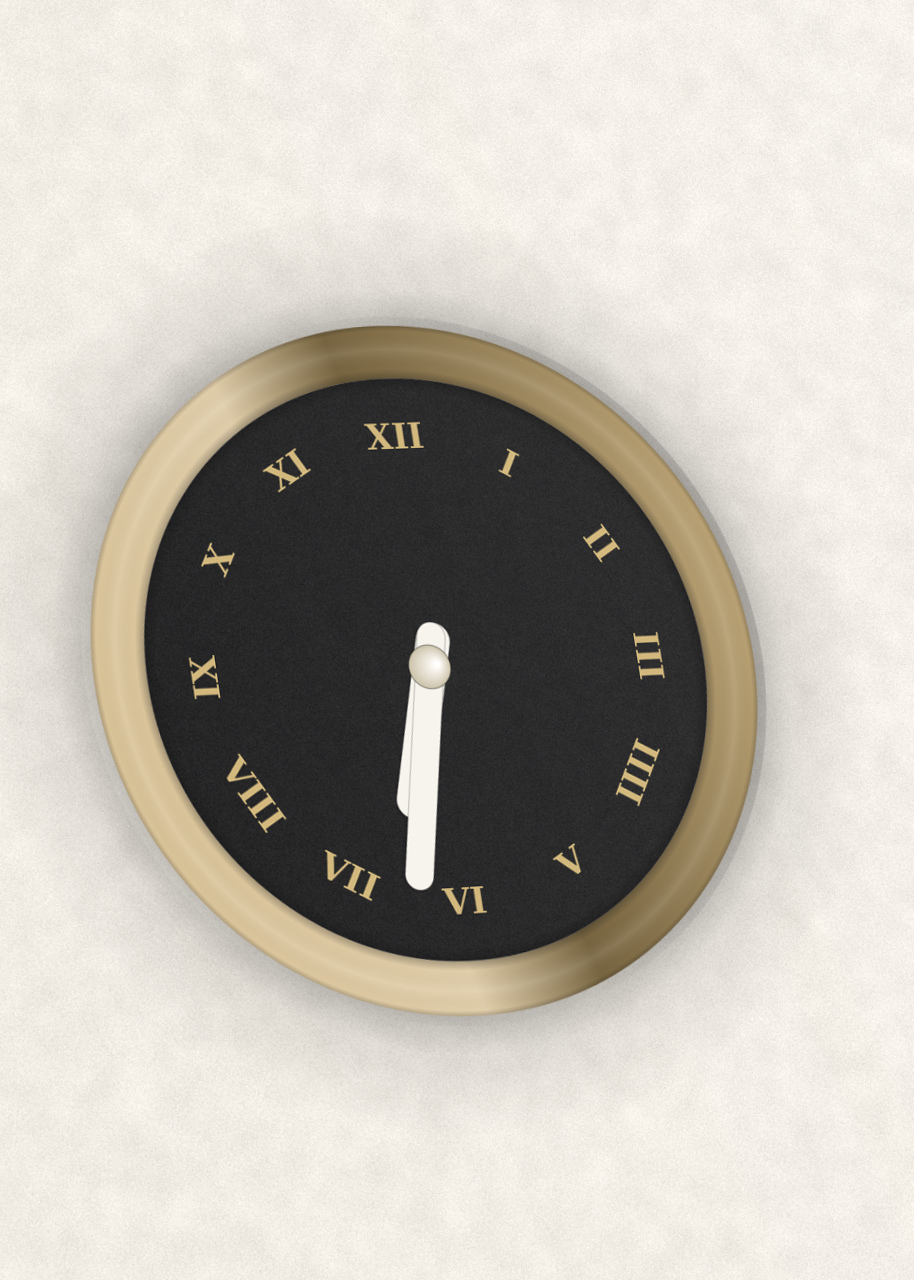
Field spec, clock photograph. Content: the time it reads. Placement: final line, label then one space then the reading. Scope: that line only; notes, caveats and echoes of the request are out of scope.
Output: 6:32
